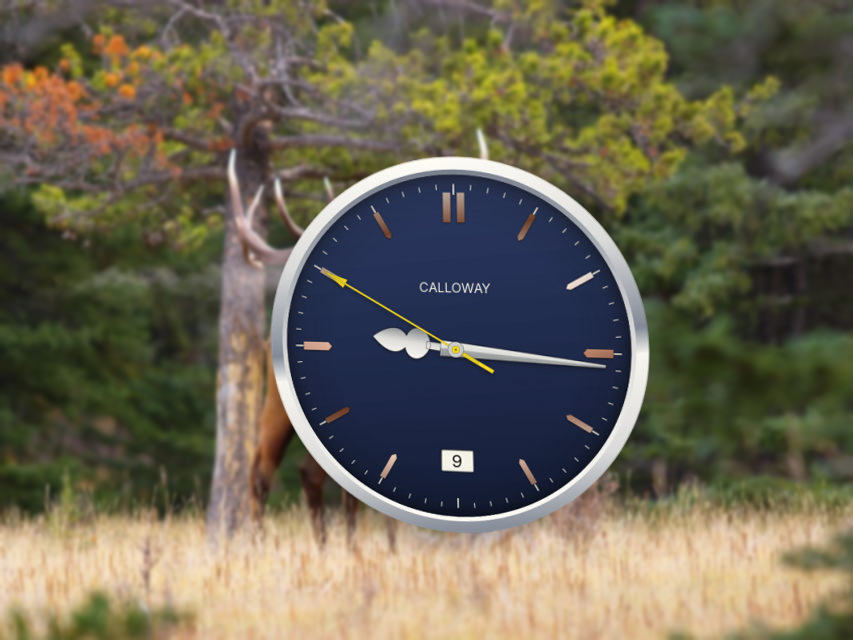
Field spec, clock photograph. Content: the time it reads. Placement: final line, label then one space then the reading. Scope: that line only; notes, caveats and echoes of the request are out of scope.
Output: 9:15:50
